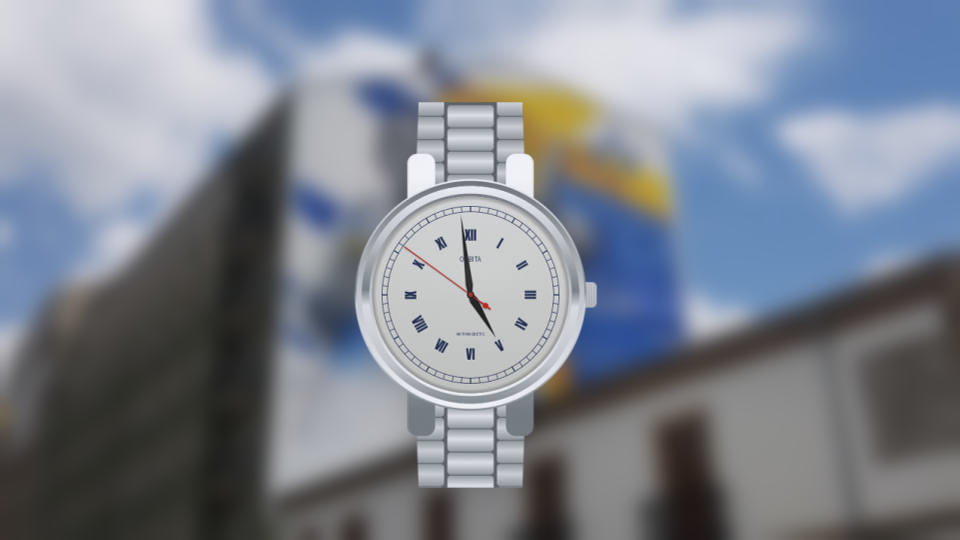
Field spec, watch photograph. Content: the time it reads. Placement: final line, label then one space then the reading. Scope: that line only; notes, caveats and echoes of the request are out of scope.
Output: 4:58:51
